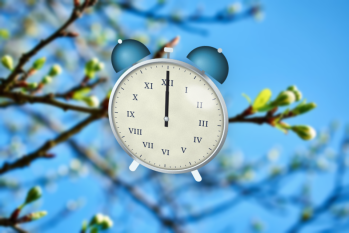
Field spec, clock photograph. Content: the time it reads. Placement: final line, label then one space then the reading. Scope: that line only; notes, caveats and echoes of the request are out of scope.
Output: 12:00
